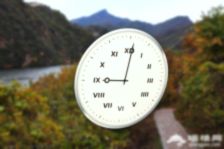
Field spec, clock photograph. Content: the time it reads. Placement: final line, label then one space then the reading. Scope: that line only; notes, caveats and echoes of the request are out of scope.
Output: 9:01
